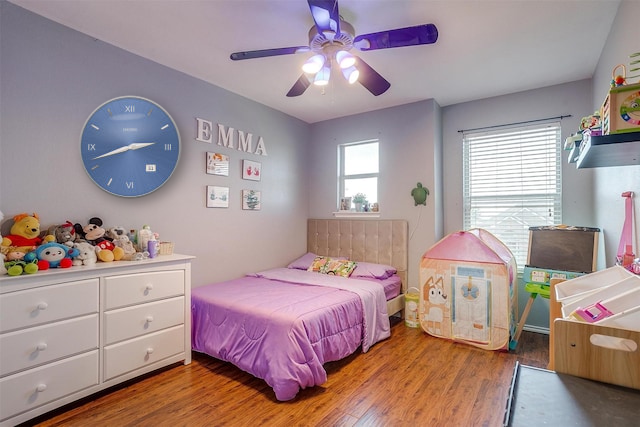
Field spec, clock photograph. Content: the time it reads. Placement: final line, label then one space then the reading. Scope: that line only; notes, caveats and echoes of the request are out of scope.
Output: 2:42
